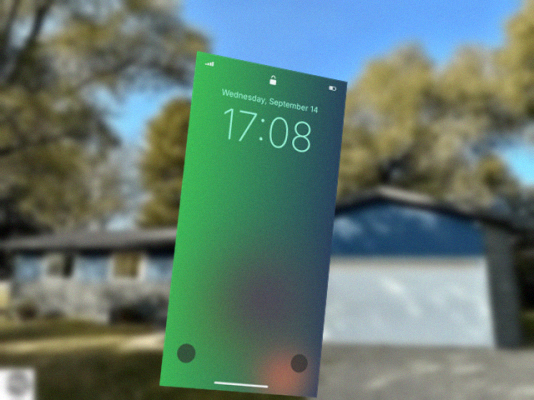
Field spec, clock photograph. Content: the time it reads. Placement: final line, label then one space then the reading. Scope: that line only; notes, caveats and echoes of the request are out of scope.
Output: 17:08
